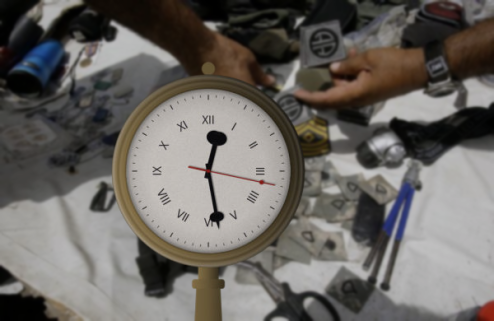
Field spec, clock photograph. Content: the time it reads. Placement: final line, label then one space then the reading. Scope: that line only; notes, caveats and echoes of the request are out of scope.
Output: 12:28:17
